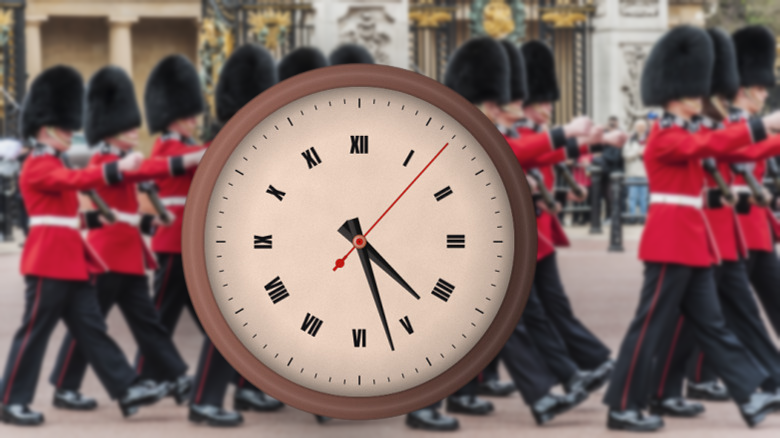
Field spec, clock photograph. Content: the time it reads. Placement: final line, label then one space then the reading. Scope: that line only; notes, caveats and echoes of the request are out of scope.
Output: 4:27:07
